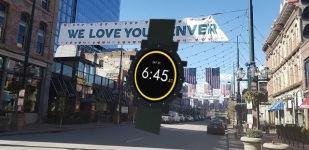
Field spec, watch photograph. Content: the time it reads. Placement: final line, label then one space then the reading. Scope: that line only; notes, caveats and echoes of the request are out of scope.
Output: 6:45
